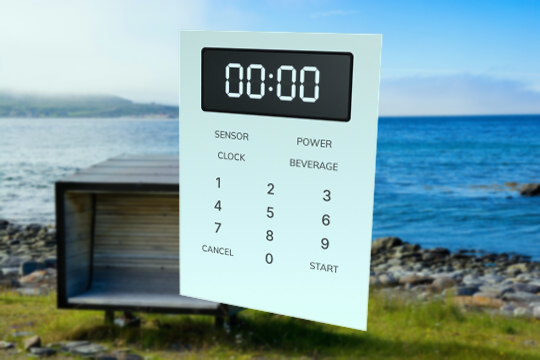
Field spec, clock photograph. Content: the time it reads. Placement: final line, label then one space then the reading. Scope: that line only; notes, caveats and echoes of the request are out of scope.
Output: 0:00
